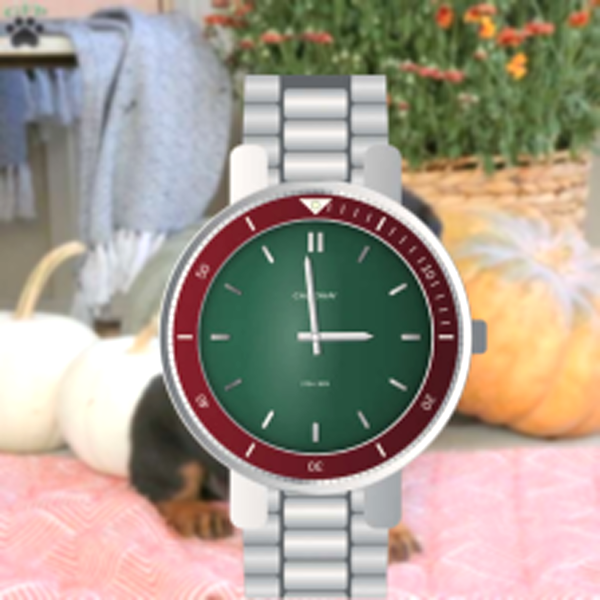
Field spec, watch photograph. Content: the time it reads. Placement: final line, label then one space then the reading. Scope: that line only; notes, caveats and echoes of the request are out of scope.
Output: 2:59
